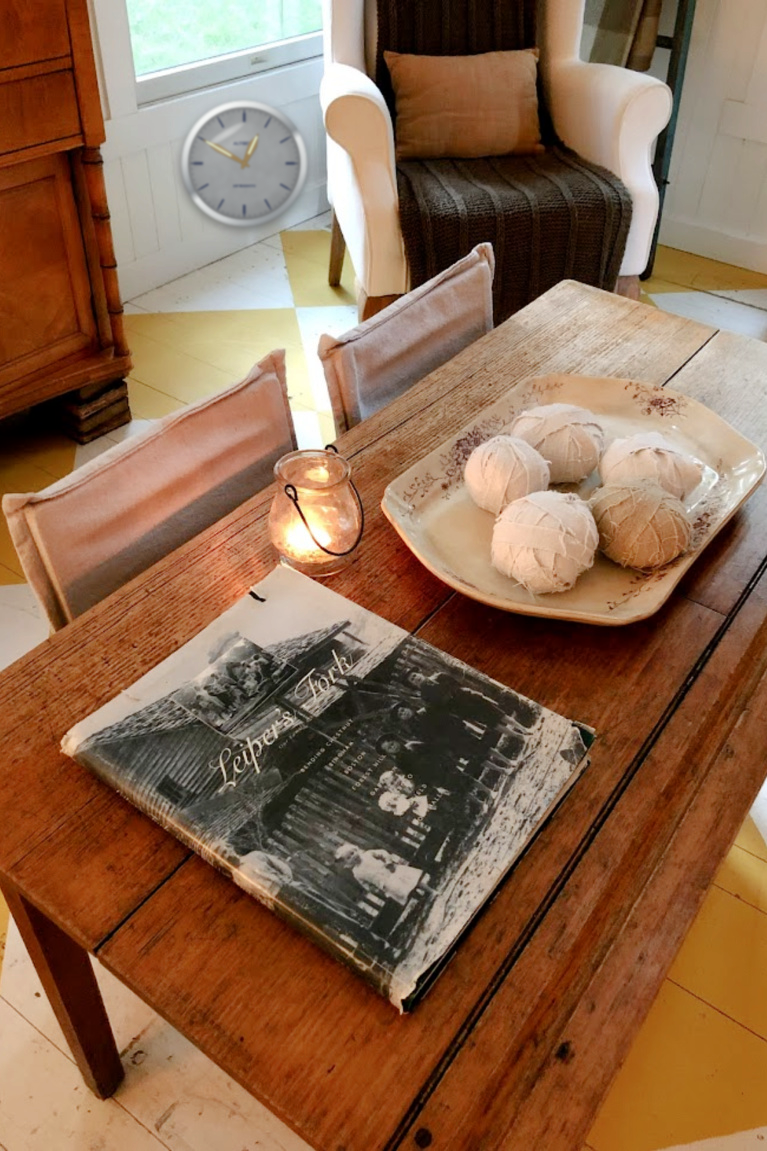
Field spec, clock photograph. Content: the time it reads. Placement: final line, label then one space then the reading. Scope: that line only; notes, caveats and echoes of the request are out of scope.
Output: 12:50
